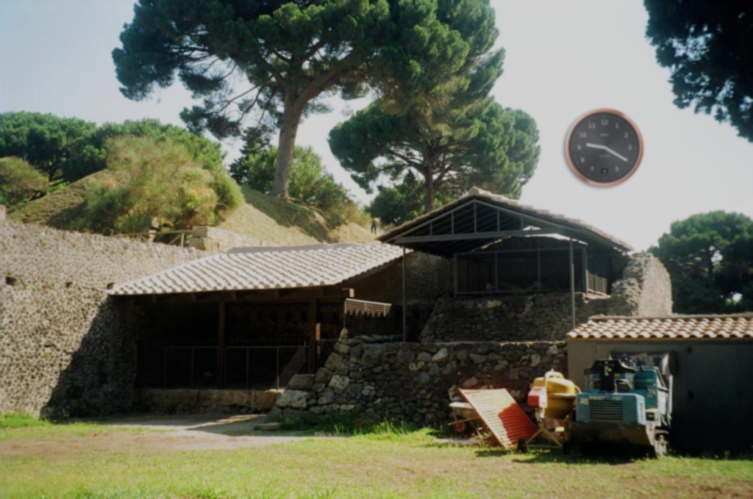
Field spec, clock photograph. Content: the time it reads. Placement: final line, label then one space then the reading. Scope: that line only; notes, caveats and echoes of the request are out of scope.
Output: 9:20
